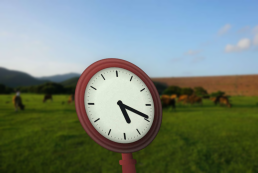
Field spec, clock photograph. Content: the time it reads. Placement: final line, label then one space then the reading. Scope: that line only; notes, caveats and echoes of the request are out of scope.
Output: 5:19
